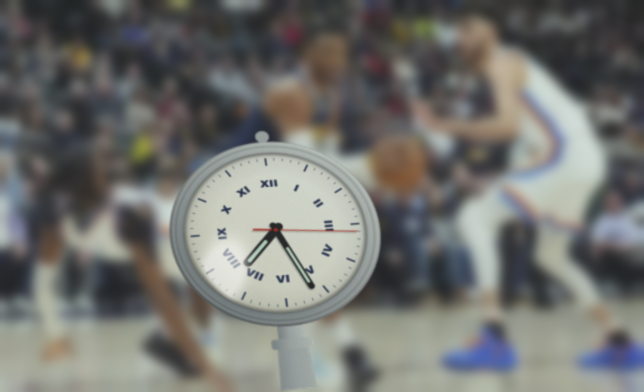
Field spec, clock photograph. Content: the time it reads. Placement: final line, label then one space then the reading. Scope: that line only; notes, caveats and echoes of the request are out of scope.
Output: 7:26:16
